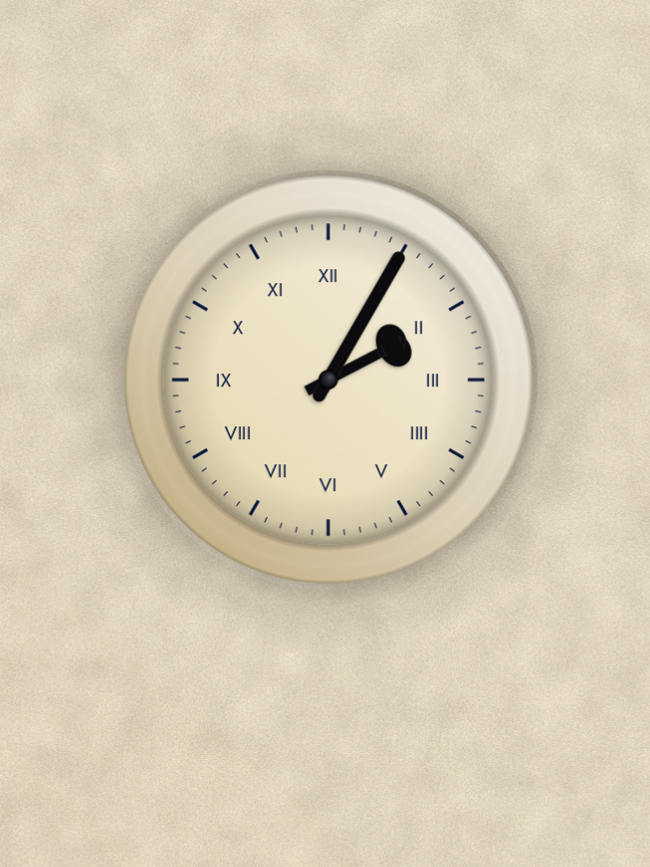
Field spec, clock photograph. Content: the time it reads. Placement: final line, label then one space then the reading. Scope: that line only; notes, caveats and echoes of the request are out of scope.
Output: 2:05
